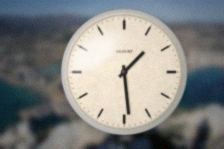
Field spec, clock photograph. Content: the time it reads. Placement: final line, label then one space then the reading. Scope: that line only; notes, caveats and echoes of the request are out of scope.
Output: 1:29
